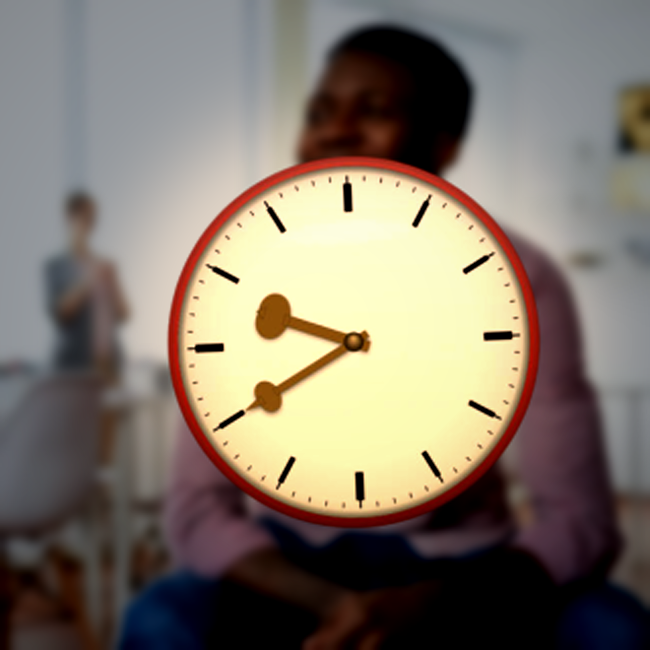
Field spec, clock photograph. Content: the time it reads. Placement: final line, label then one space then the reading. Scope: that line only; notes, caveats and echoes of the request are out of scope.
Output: 9:40
